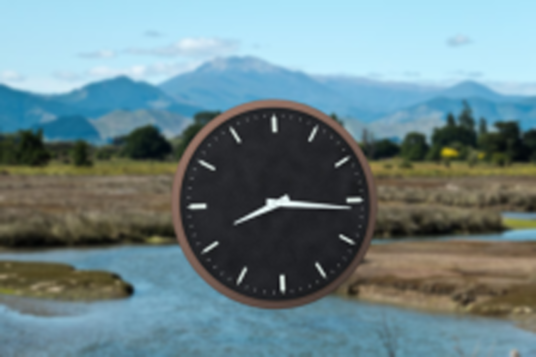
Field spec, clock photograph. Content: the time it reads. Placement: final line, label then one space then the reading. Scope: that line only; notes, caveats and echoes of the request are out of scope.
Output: 8:16
